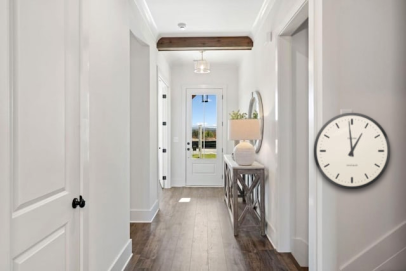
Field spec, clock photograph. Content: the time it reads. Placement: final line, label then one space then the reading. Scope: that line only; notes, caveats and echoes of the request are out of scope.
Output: 12:59
